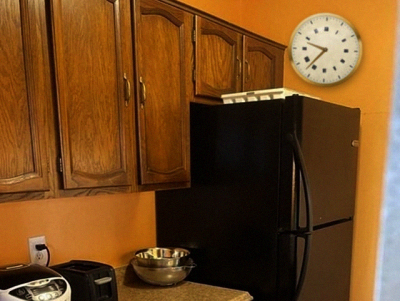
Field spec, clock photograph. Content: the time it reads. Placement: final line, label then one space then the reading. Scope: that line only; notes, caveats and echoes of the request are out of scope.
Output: 9:37
